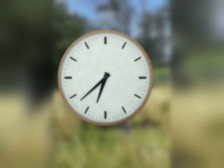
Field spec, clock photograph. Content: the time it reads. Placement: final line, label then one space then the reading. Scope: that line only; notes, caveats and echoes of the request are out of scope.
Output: 6:38
